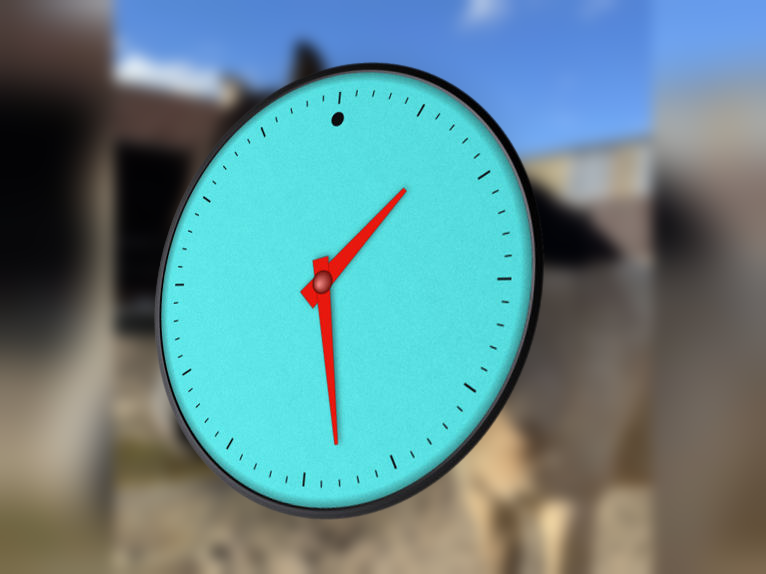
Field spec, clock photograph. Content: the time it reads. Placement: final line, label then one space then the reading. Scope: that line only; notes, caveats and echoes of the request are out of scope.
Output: 1:28
